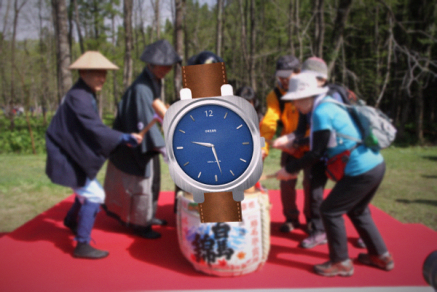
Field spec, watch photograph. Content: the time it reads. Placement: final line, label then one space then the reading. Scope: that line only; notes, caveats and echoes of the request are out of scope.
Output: 9:28
